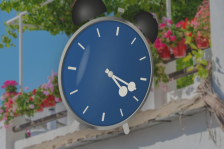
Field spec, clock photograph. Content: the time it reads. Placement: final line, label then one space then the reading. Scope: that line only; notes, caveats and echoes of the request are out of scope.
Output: 4:18
